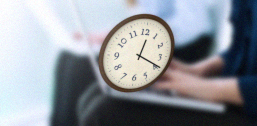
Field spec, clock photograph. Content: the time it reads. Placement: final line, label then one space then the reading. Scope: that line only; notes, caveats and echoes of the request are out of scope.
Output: 12:19
